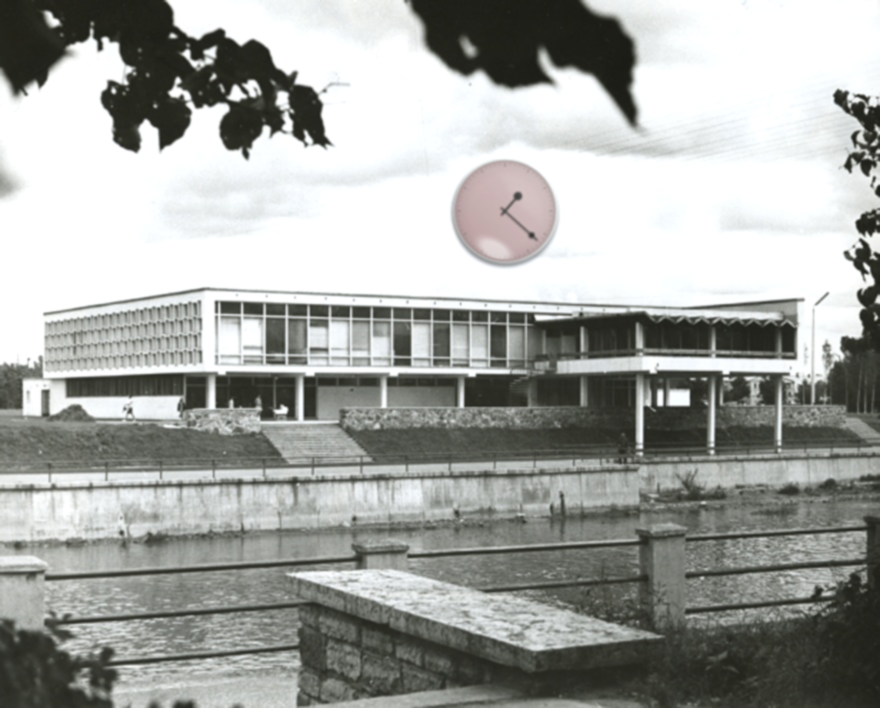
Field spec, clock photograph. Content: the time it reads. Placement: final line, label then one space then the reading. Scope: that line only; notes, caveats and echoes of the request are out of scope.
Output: 1:22
